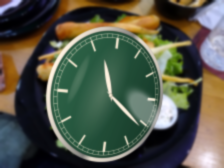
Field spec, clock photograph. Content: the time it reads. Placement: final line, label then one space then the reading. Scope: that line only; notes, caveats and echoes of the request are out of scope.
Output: 11:21
